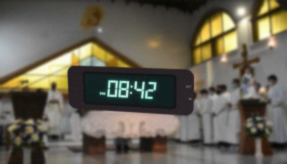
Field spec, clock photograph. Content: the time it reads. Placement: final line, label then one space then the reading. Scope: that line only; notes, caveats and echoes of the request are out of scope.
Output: 8:42
